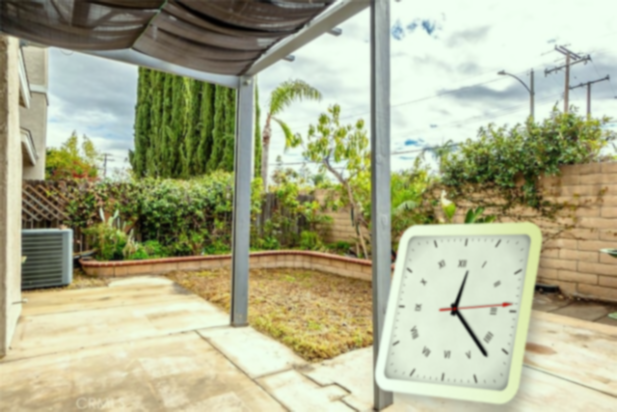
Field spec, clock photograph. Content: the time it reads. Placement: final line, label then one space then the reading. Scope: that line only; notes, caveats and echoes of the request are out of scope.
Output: 12:22:14
